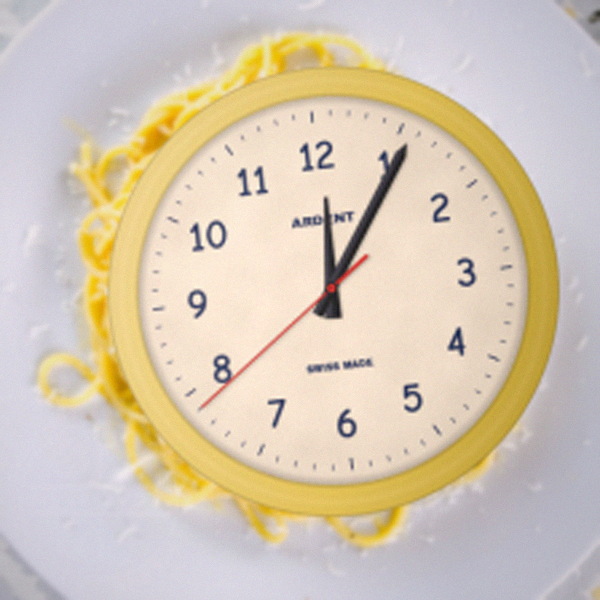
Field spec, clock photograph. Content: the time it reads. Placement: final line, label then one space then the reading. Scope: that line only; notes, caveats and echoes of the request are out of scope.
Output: 12:05:39
